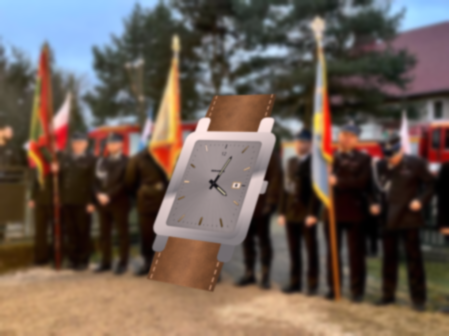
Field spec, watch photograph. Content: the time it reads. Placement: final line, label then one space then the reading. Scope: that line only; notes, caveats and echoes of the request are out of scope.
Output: 4:03
